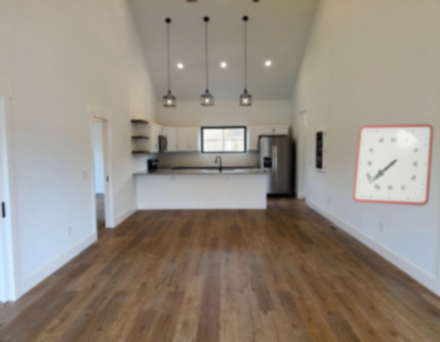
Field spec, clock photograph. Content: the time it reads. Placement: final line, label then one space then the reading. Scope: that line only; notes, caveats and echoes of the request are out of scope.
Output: 7:38
